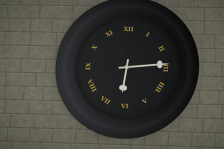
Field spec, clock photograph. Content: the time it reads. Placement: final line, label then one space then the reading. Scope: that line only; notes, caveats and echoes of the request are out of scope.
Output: 6:14
